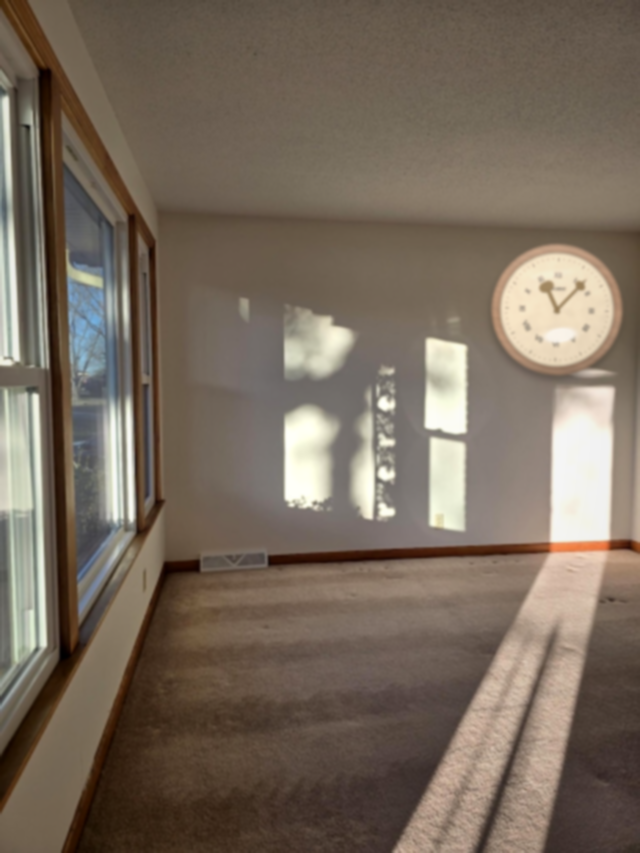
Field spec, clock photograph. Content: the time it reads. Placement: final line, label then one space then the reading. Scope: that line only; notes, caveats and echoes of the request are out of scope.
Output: 11:07
